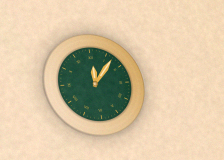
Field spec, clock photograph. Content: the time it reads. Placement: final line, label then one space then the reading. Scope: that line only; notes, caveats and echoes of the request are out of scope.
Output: 12:07
